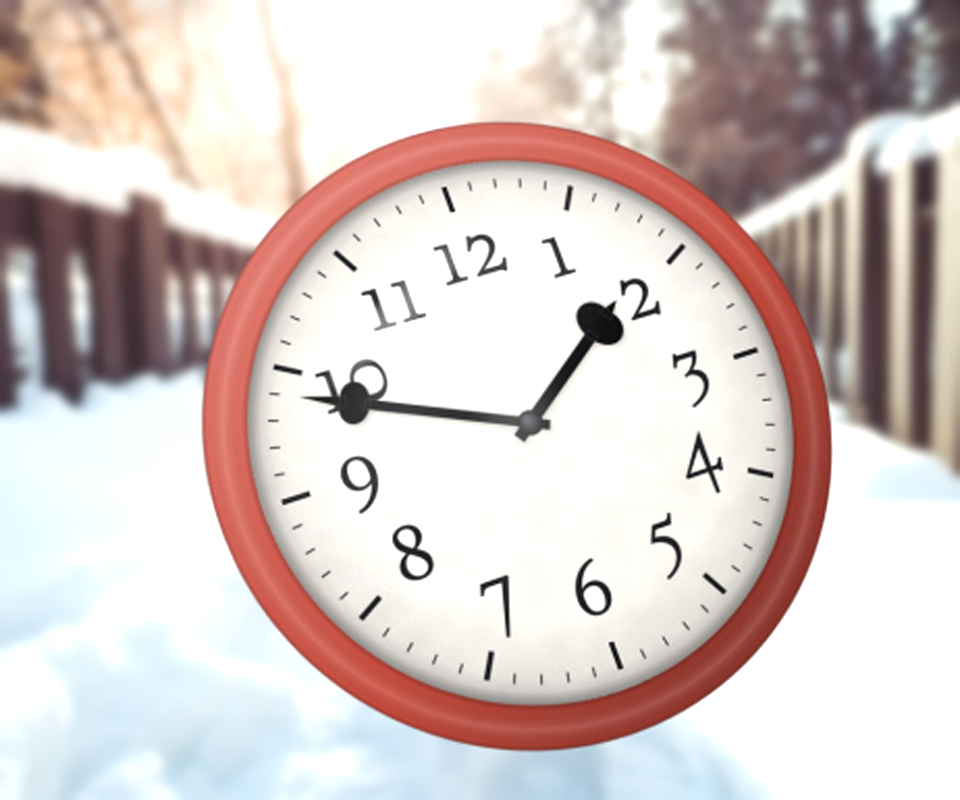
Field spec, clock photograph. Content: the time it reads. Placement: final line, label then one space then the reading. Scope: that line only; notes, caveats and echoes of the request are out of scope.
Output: 1:49
